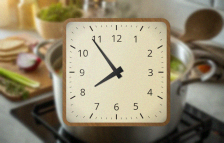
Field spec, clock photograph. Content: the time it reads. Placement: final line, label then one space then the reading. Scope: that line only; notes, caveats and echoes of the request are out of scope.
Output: 7:54
